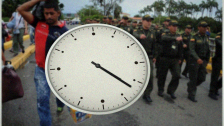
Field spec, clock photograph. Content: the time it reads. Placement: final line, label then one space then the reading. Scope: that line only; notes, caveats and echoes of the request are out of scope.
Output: 4:22
